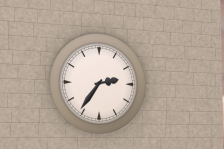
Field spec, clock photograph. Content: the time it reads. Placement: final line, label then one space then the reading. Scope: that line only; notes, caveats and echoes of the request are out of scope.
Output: 2:36
